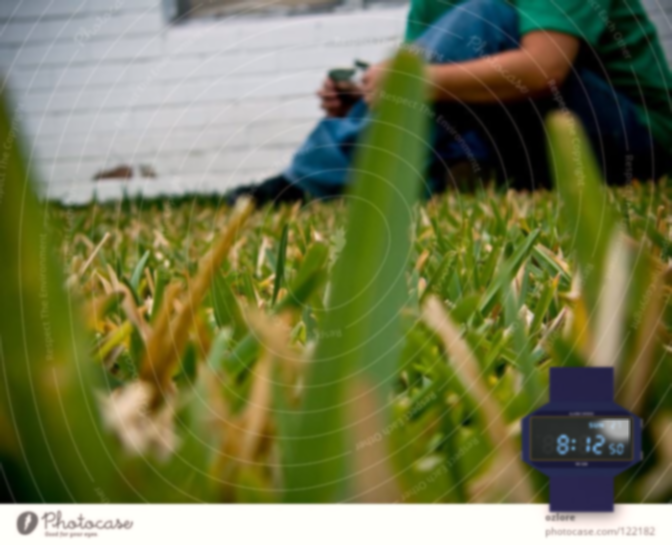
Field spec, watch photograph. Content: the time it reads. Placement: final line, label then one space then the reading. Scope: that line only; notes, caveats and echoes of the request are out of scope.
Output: 8:12
